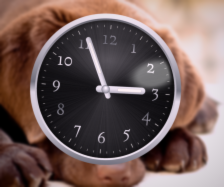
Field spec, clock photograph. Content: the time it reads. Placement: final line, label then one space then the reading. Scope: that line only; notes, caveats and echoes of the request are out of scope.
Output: 2:56
